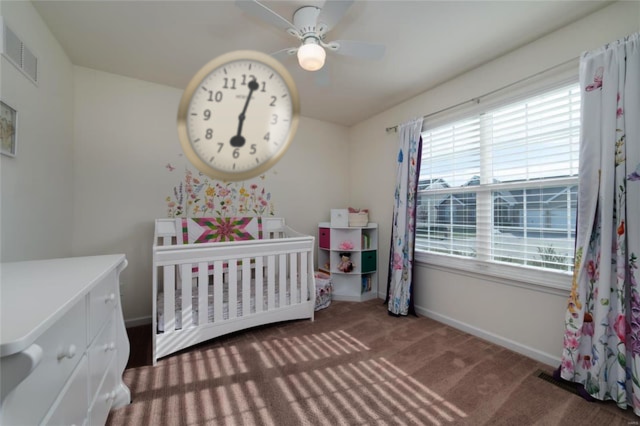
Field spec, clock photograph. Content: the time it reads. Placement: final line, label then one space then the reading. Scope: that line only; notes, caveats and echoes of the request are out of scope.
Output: 6:02
